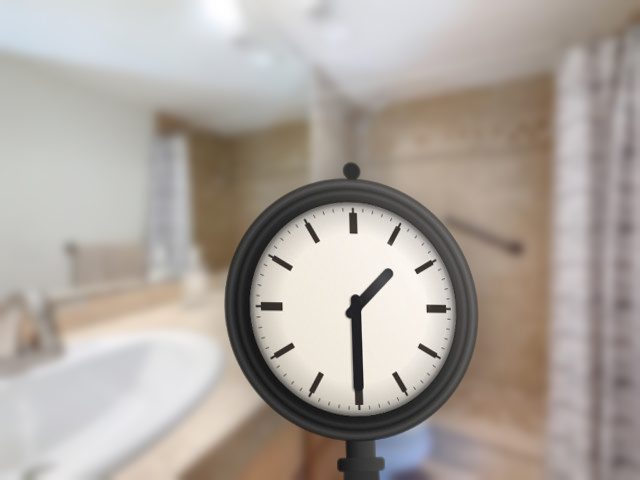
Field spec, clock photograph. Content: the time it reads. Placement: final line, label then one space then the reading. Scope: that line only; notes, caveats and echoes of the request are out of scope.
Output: 1:30
